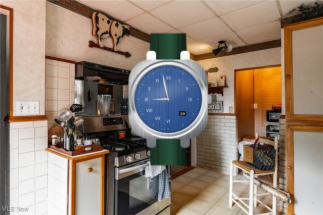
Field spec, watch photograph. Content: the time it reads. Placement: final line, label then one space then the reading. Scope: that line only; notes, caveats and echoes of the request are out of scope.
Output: 8:58
